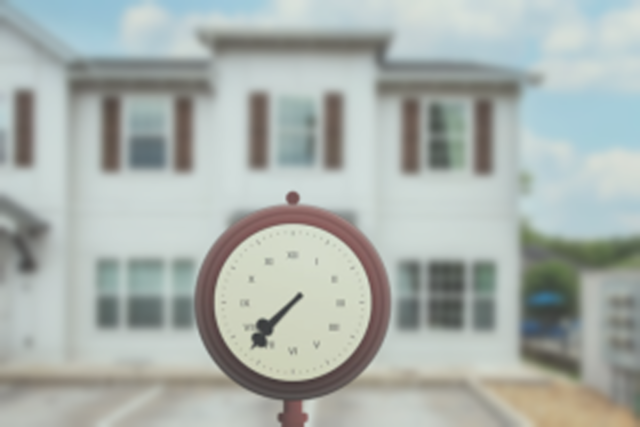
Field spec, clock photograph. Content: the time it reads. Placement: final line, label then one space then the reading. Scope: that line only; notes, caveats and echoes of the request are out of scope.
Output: 7:37
